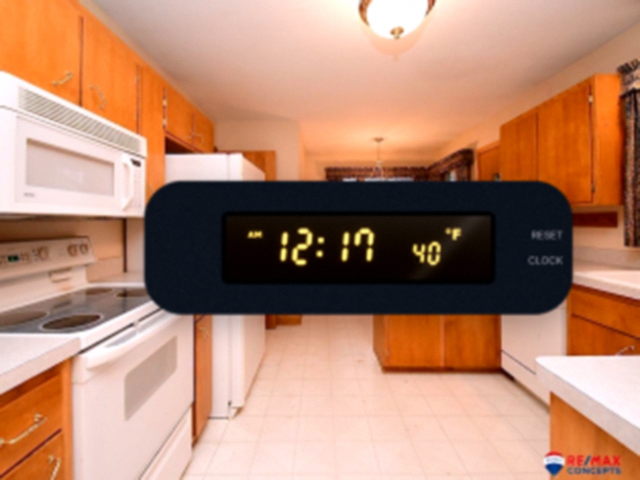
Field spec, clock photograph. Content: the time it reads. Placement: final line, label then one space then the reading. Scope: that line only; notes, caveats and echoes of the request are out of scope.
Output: 12:17
